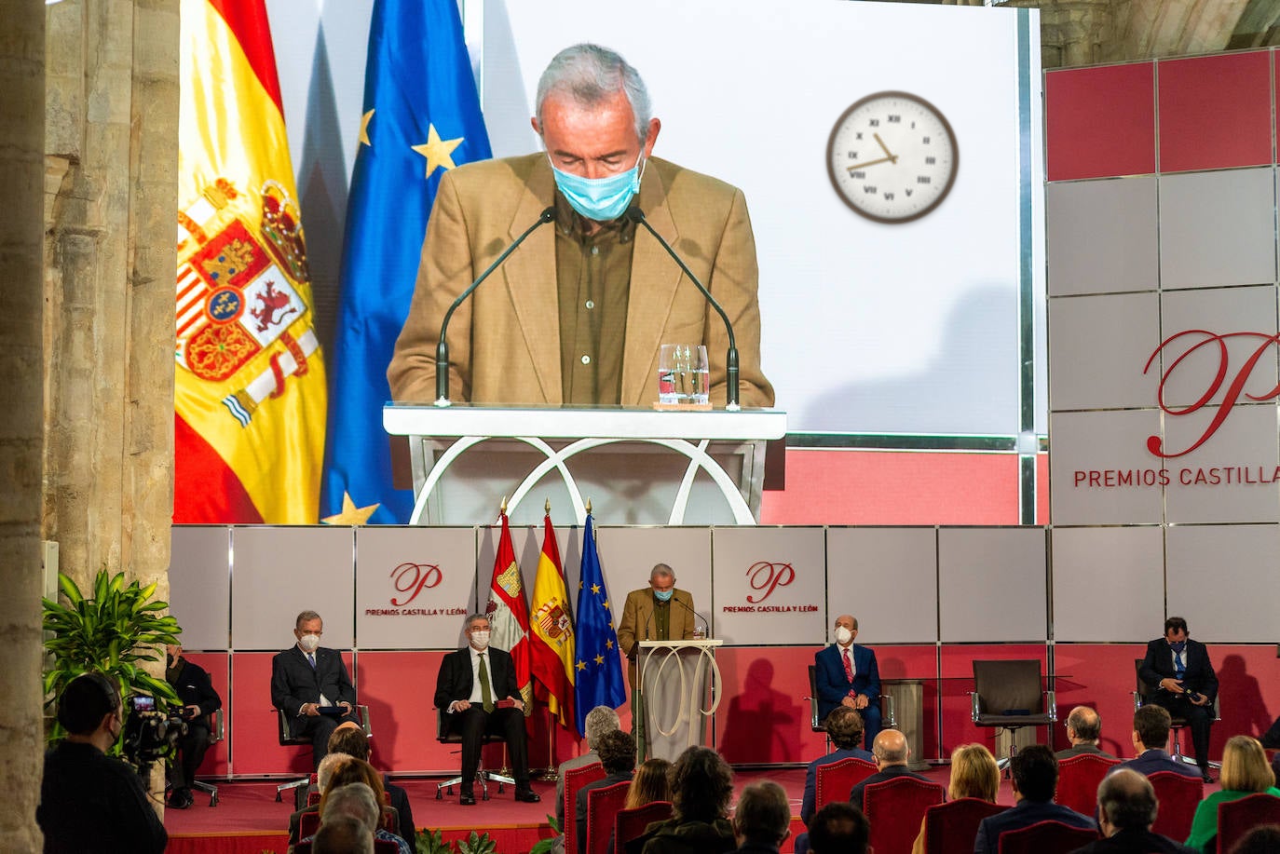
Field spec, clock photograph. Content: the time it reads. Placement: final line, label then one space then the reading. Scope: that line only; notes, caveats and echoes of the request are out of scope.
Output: 10:42
